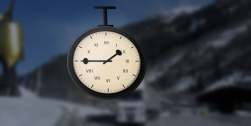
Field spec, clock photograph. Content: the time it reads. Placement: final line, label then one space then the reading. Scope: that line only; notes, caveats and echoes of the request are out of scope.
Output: 1:45
